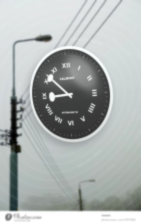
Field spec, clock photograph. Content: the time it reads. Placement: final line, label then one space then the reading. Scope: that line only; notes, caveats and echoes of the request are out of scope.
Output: 8:52
